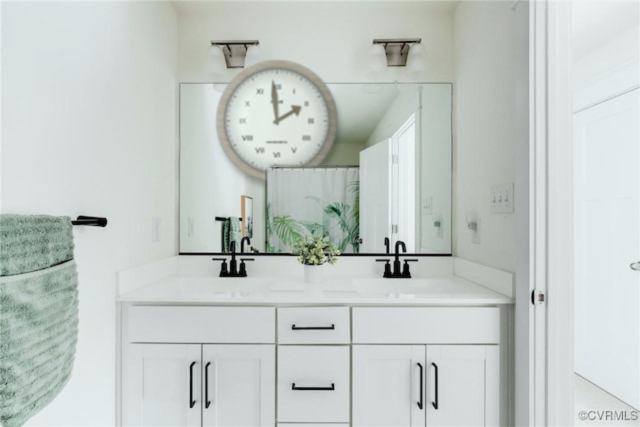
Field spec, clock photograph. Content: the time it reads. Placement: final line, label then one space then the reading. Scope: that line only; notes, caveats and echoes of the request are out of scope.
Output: 1:59
